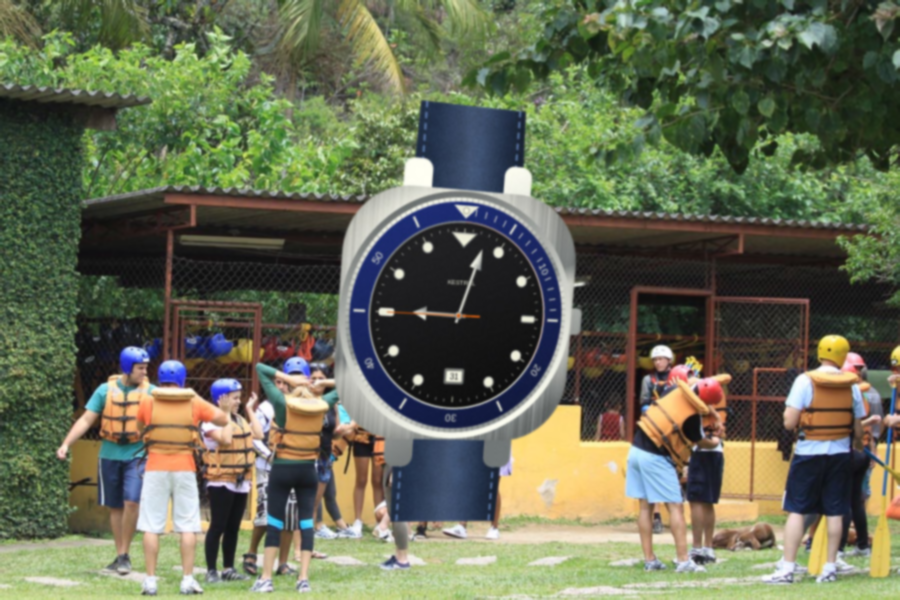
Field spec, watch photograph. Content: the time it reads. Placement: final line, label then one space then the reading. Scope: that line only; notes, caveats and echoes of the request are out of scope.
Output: 9:02:45
